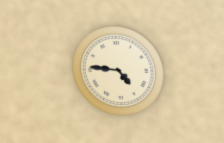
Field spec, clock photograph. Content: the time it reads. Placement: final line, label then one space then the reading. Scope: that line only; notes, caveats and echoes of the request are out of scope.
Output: 4:46
